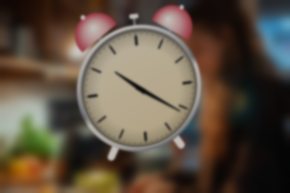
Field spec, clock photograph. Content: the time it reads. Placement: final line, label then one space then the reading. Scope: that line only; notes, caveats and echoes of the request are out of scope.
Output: 10:21
